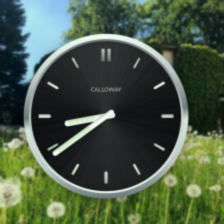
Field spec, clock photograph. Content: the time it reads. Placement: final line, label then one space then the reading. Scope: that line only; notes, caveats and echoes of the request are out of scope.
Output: 8:39
